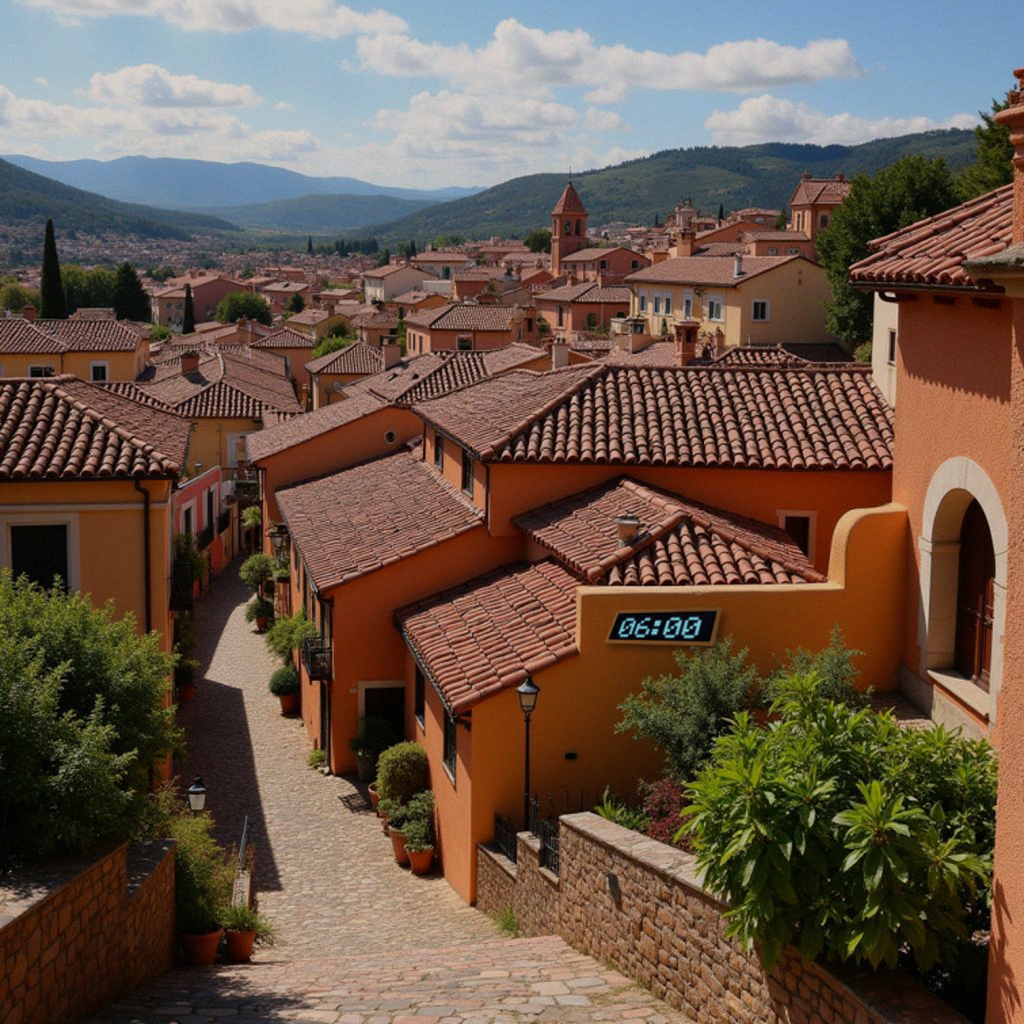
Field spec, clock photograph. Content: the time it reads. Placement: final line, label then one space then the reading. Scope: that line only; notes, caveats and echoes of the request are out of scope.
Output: 6:00
